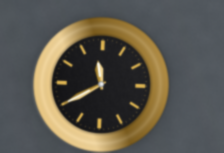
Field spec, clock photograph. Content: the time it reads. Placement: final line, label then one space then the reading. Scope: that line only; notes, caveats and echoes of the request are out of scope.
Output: 11:40
